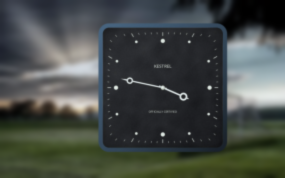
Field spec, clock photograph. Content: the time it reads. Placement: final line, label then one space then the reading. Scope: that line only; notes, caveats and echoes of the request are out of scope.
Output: 3:47
